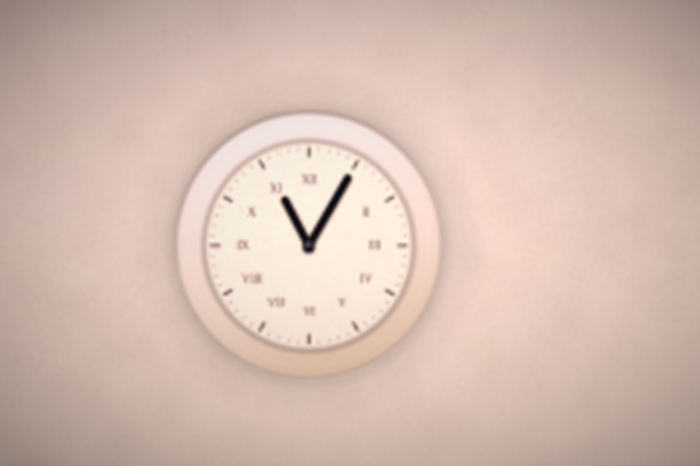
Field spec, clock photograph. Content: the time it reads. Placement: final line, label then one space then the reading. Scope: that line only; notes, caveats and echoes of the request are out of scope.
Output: 11:05
